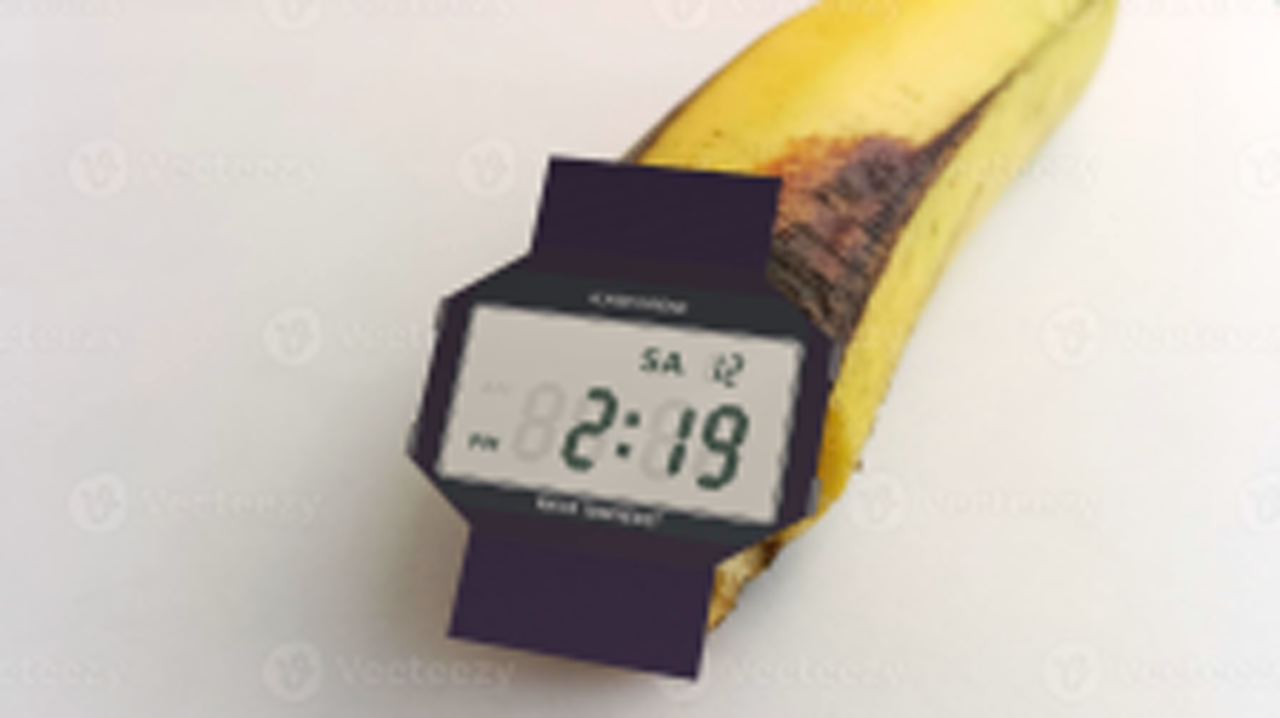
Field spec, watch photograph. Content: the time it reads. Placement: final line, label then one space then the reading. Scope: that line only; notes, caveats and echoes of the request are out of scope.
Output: 2:19
